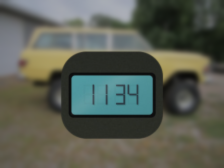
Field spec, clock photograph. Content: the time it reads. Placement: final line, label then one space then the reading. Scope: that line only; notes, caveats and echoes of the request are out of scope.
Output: 11:34
